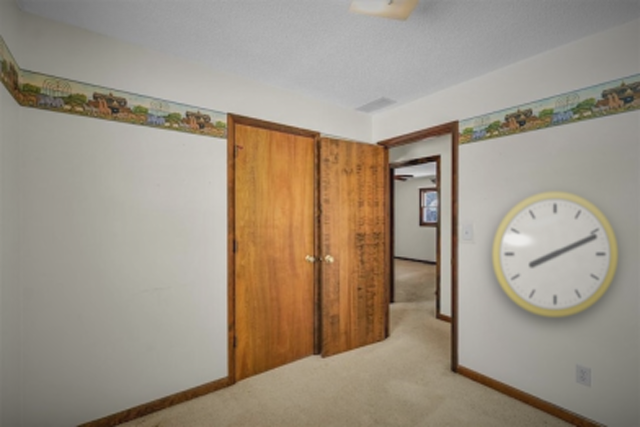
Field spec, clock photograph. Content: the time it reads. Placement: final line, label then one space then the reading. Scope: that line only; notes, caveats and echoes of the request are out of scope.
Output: 8:11
